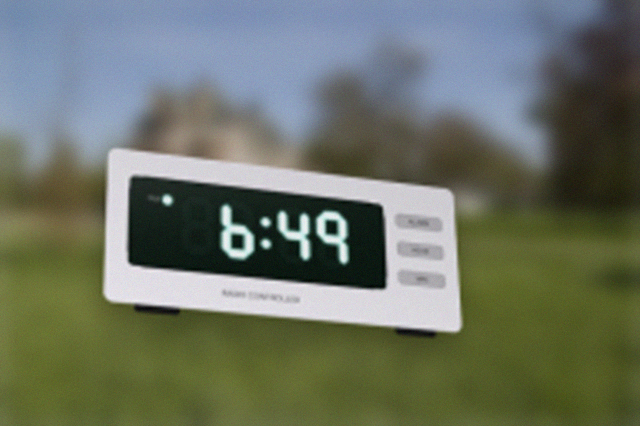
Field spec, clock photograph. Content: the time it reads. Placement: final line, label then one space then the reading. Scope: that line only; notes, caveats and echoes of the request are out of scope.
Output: 6:49
